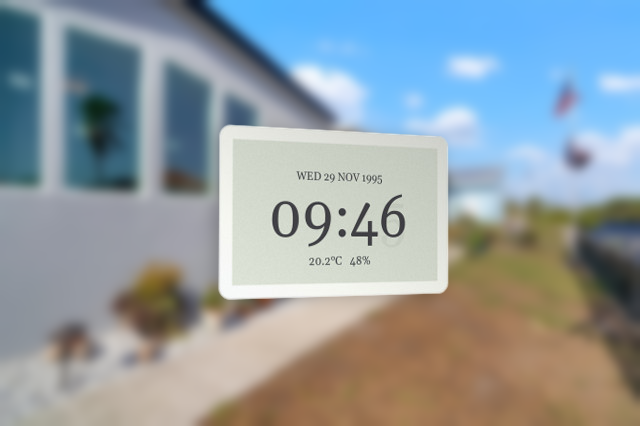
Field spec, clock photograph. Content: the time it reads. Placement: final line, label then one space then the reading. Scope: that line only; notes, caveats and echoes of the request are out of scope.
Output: 9:46
